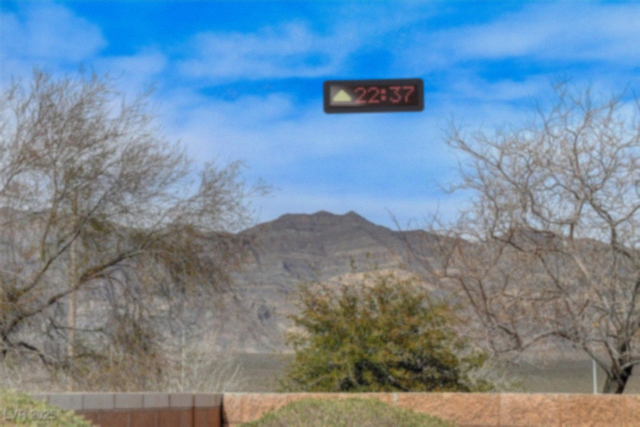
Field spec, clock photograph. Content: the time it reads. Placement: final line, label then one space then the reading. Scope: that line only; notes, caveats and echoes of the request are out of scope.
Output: 22:37
